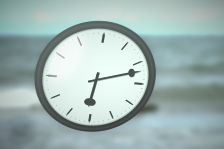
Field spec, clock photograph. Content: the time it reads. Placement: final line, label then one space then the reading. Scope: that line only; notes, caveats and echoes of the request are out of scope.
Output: 6:12
